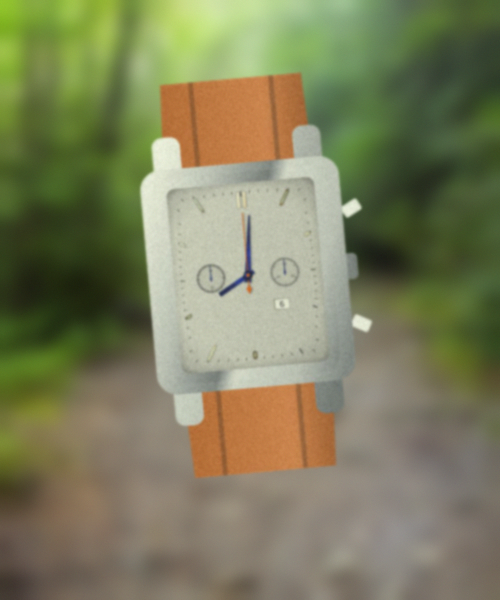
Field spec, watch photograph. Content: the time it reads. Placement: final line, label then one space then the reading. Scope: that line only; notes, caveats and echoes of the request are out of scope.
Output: 8:01
